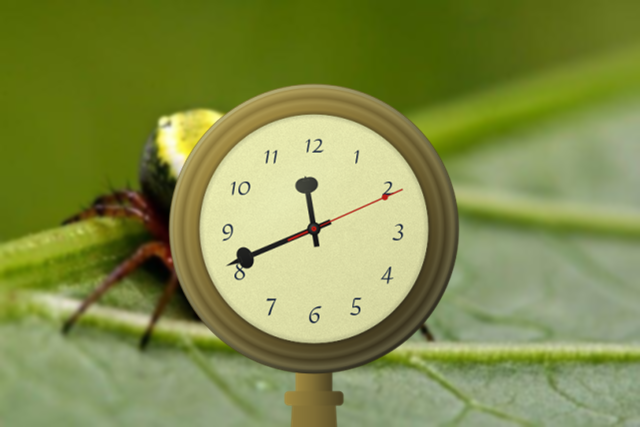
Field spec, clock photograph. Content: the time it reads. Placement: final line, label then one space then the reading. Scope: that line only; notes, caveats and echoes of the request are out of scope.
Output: 11:41:11
